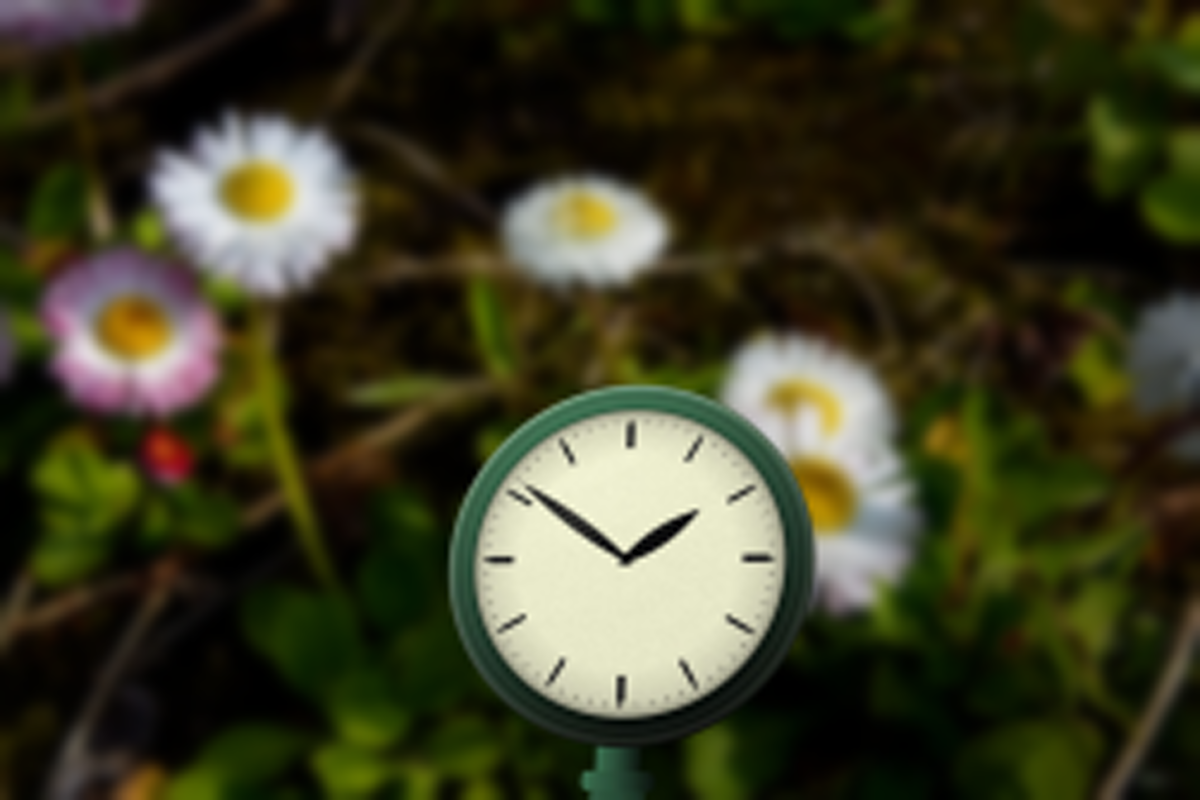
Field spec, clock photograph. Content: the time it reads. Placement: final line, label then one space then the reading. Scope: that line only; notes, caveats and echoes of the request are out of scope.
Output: 1:51
